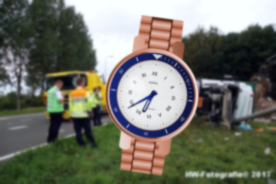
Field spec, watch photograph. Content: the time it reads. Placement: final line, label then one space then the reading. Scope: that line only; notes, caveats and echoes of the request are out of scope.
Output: 6:39
